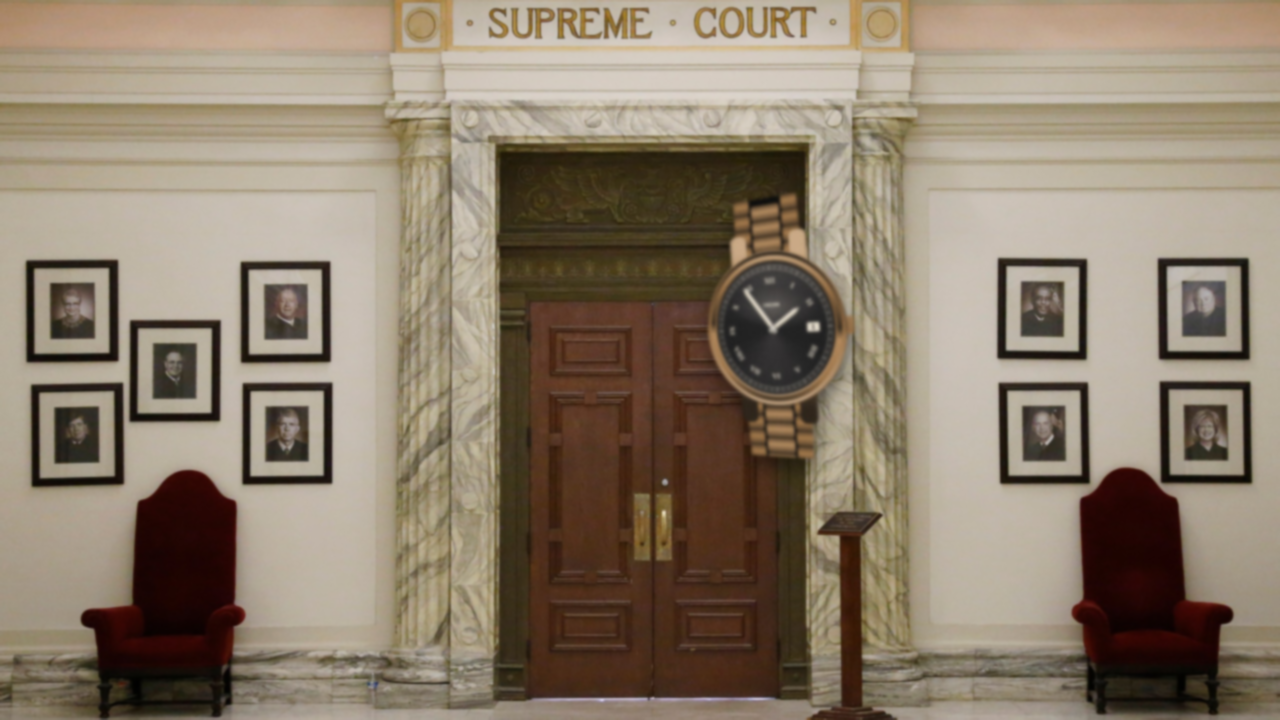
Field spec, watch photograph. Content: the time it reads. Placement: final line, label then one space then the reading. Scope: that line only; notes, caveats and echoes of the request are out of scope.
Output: 1:54
